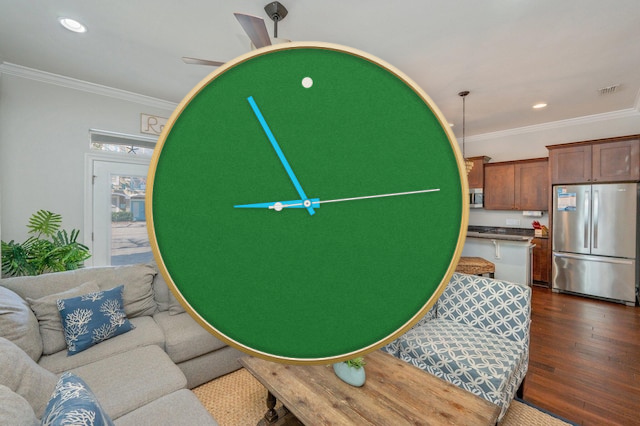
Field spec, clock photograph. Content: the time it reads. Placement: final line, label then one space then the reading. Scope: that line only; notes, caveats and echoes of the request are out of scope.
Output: 8:55:14
